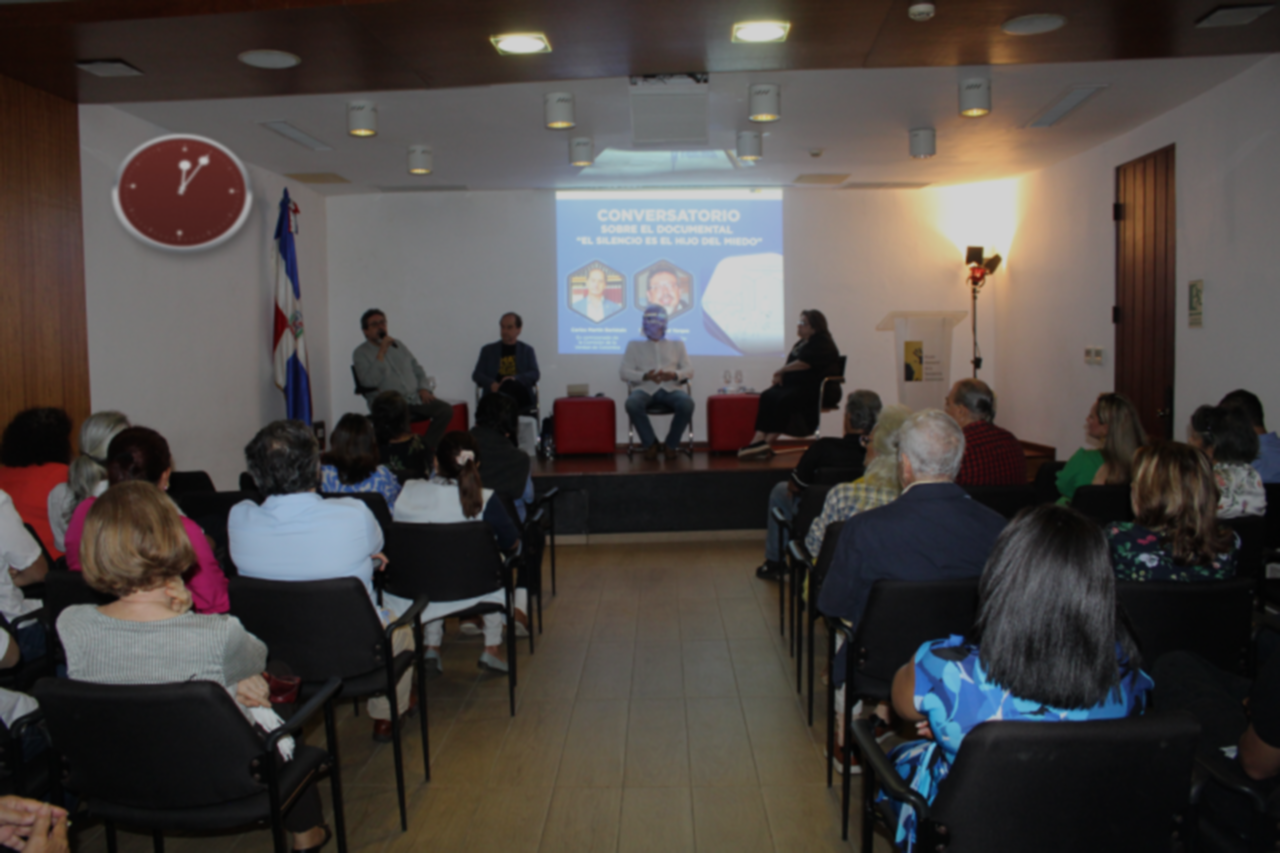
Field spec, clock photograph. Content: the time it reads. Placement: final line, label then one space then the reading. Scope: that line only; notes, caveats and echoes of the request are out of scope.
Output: 12:05
